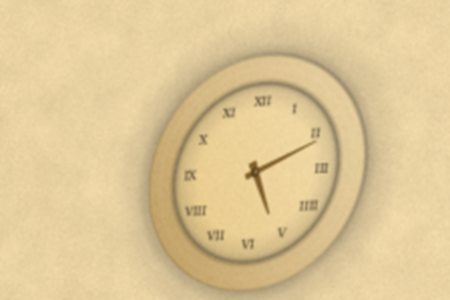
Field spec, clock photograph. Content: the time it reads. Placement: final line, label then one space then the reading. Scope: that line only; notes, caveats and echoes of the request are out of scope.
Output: 5:11
